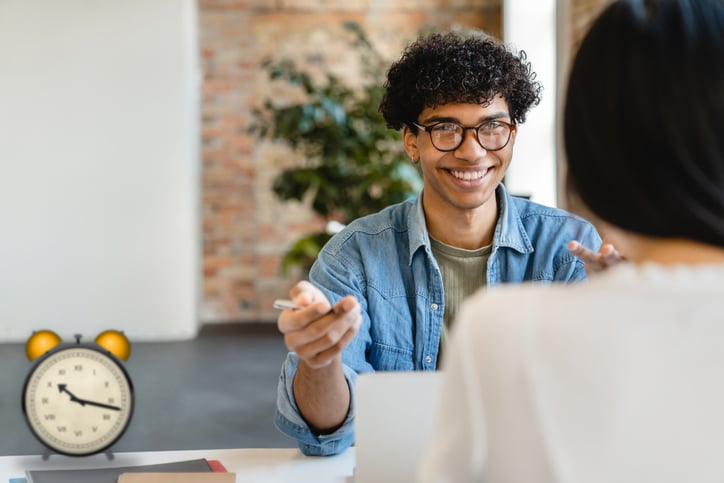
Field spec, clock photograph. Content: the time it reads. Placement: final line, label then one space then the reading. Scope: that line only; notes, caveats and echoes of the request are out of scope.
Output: 10:17
